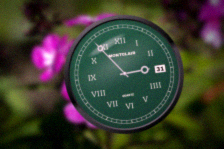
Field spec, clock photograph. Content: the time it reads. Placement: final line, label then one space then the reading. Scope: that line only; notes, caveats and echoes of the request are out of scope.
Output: 2:54
